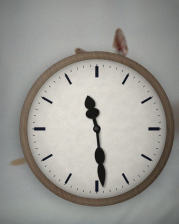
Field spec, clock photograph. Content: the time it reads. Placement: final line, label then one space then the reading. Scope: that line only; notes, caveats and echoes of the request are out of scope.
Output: 11:29
